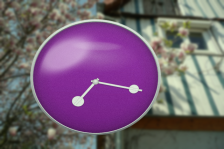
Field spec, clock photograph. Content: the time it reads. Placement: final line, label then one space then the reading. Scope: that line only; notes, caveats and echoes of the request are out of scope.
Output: 7:17
